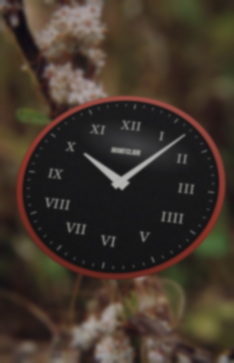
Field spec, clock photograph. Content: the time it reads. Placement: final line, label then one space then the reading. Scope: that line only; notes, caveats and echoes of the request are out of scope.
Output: 10:07
